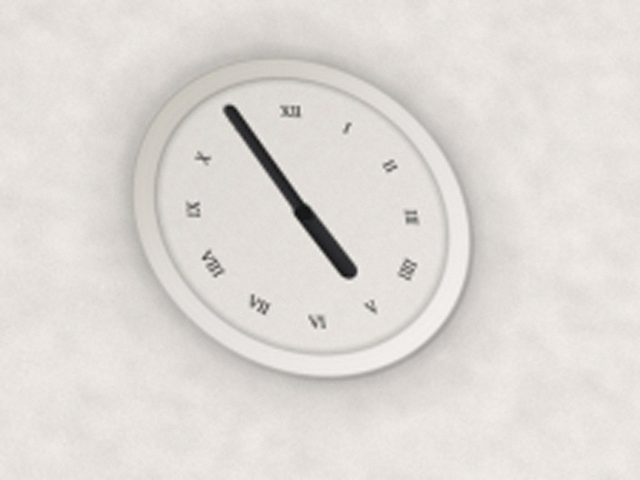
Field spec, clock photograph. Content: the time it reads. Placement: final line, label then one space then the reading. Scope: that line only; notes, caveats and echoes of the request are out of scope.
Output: 4:55
